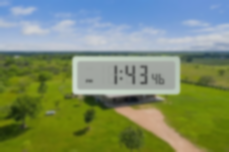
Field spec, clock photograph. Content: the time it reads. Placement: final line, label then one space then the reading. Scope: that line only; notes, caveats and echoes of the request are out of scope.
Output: 1:43
